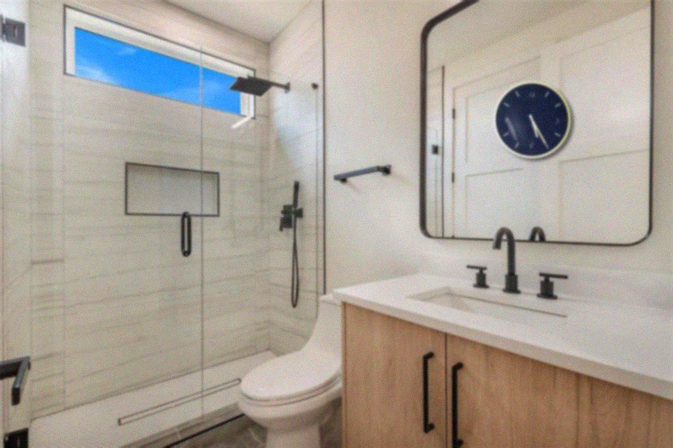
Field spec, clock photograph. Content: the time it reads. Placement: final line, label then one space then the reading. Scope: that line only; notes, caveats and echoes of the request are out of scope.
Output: 5:25
